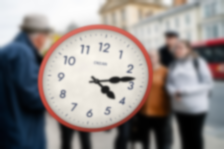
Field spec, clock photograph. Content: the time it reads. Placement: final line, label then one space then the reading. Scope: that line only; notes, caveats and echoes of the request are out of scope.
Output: 4:13
